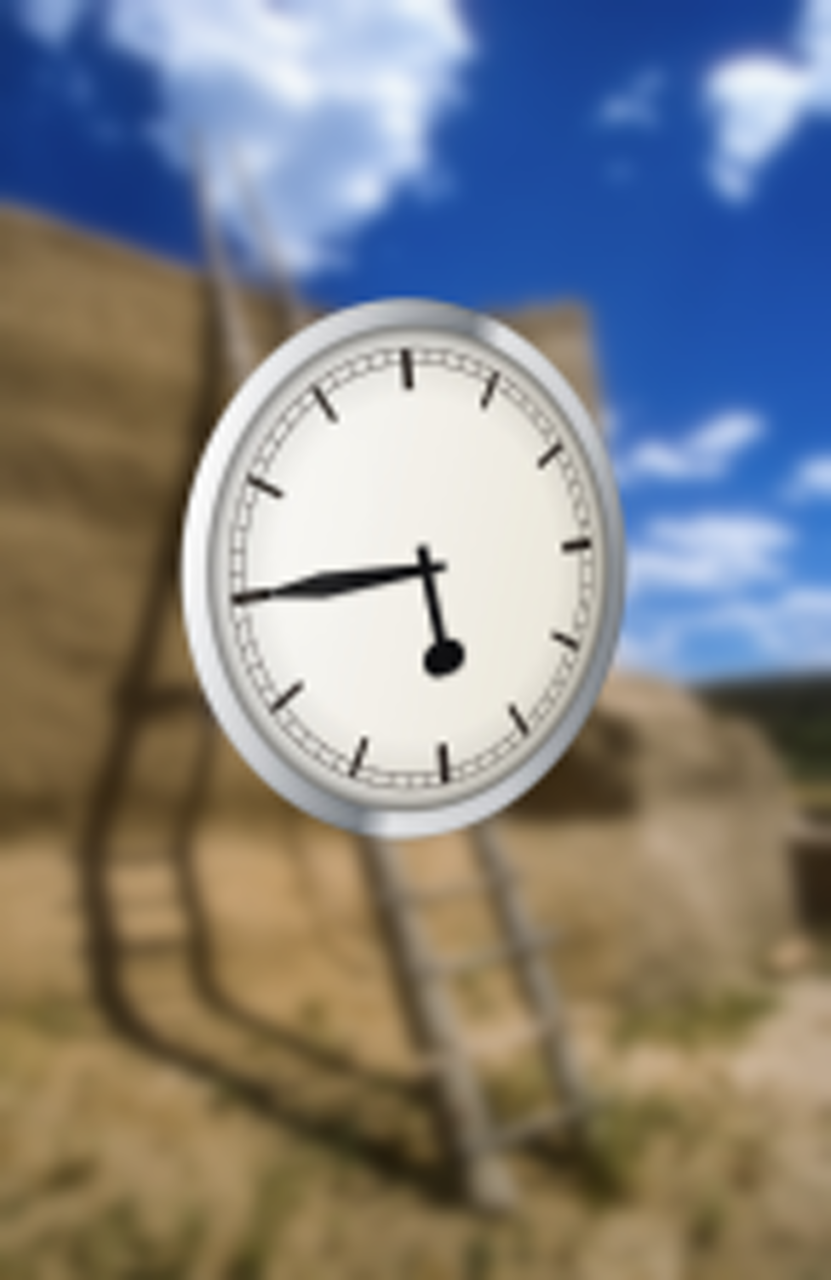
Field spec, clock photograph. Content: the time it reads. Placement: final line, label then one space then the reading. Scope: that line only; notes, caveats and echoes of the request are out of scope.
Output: 5:45
